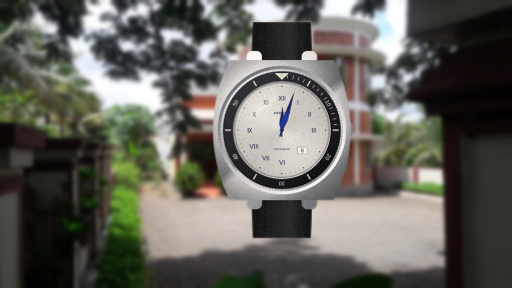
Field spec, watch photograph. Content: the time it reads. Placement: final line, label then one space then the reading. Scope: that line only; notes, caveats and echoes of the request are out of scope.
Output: 12:03
